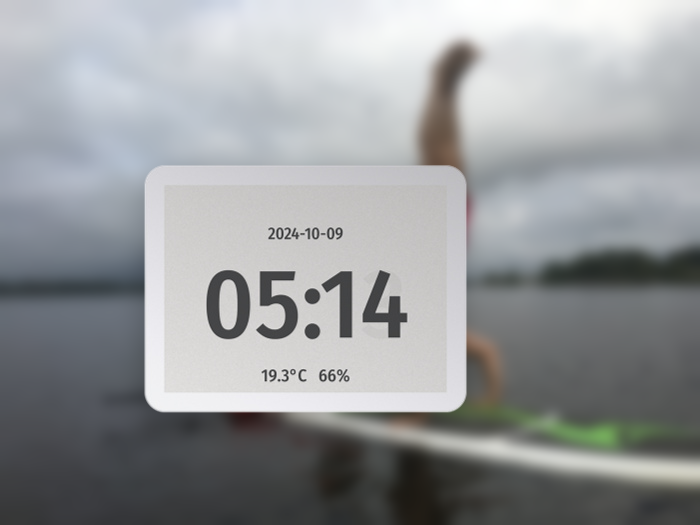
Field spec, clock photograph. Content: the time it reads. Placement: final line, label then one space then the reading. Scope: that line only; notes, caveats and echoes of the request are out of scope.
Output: 5:14
